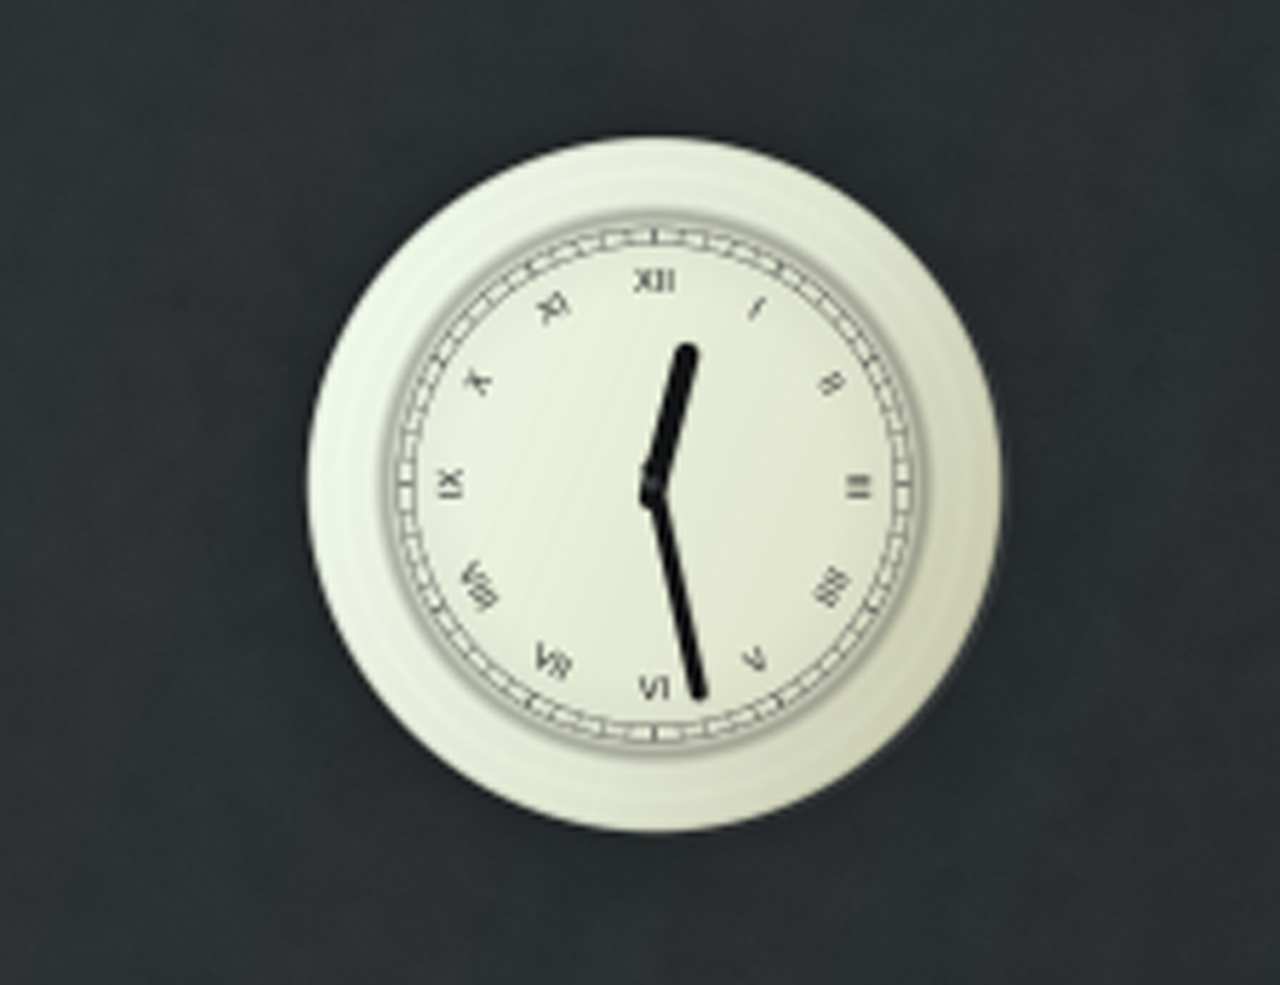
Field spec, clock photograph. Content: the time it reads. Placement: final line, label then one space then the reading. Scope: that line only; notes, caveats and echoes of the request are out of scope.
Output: 12:28
